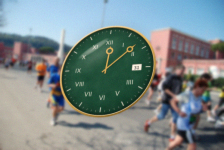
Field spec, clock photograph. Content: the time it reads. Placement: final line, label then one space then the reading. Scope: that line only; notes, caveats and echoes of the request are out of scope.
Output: 12:08
